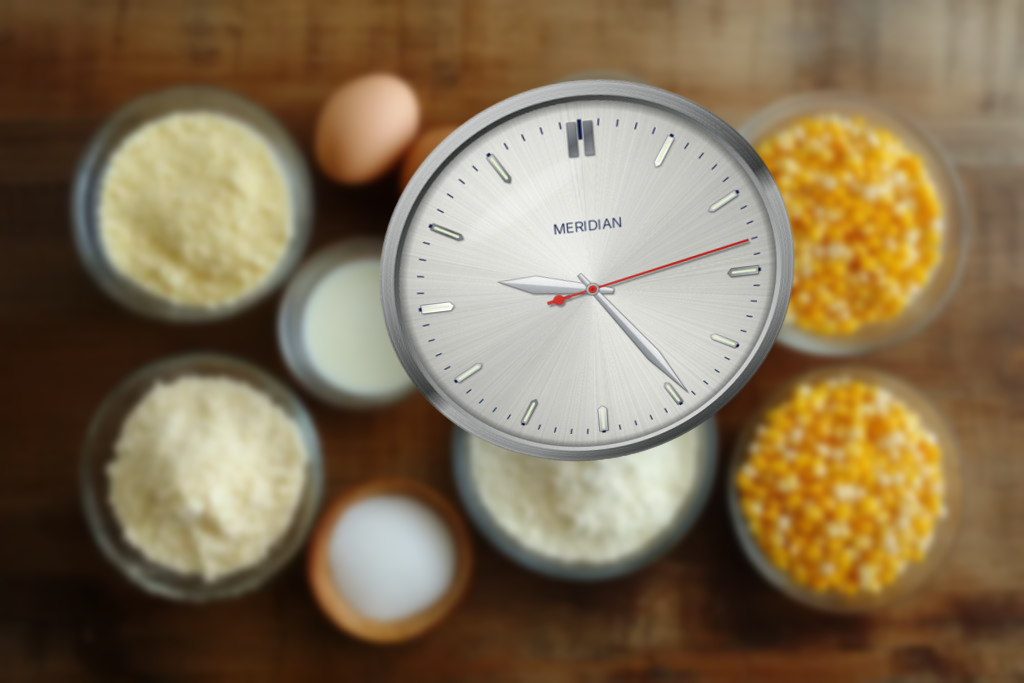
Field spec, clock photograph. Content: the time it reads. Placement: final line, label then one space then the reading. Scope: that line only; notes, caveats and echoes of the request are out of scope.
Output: 9:24:13
